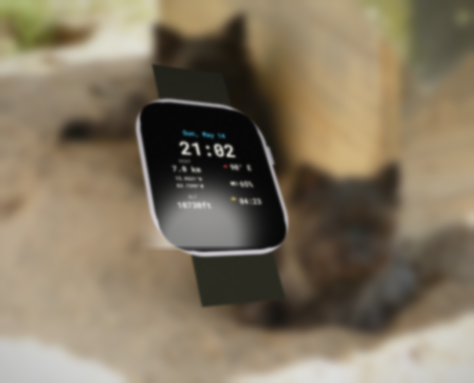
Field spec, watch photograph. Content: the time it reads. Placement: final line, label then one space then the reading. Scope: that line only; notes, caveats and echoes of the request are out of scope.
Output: 21:02
